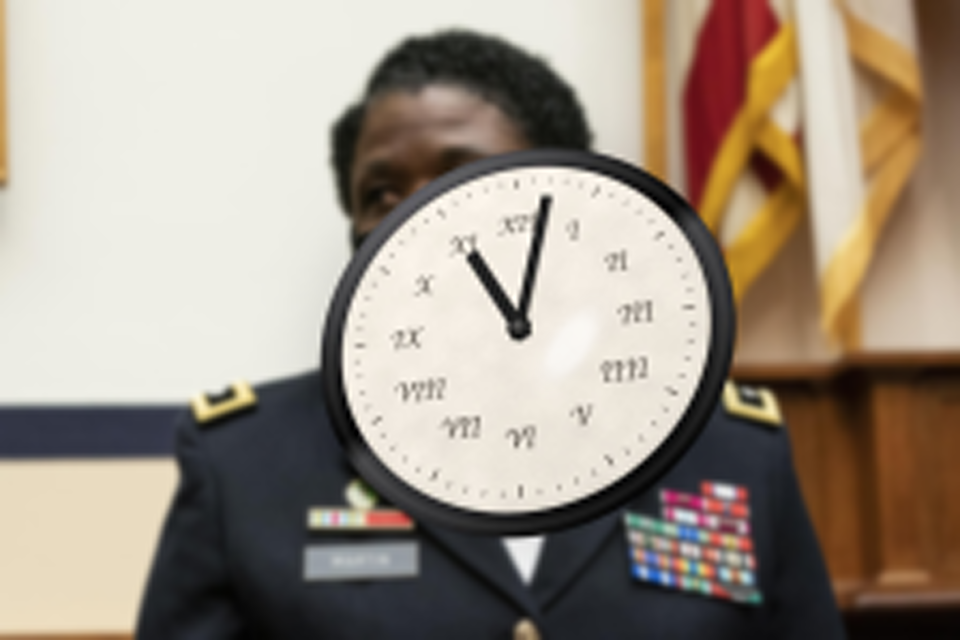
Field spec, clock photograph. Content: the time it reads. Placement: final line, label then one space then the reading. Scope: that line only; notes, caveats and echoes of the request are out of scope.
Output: 11:02
